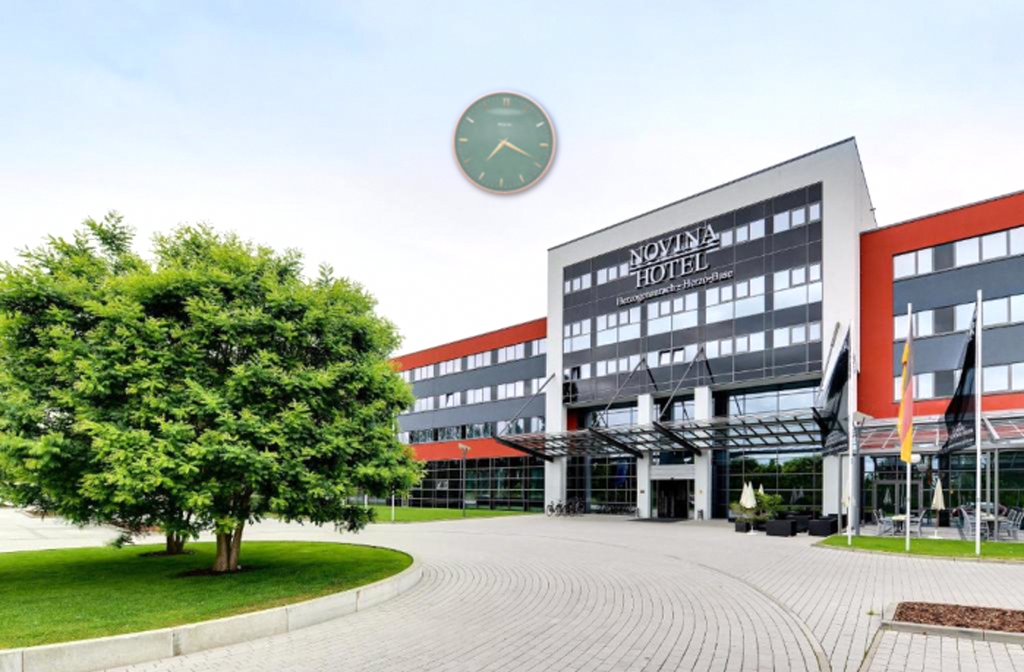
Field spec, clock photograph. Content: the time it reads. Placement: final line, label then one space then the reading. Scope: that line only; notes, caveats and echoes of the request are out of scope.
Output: 7:19
